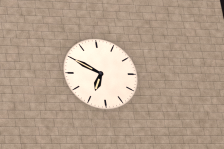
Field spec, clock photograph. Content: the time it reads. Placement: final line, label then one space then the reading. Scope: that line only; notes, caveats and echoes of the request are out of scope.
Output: 6:50
